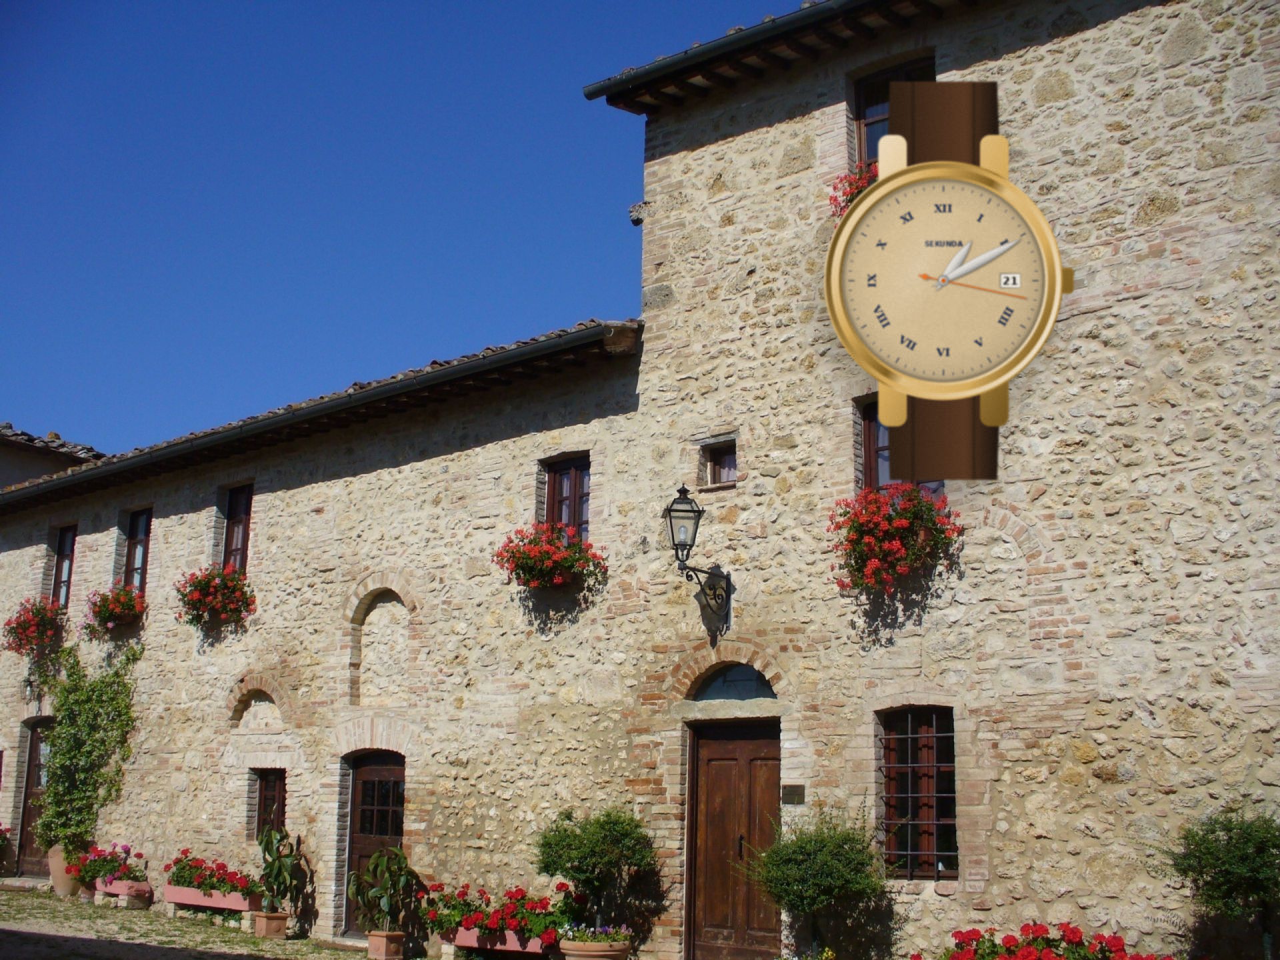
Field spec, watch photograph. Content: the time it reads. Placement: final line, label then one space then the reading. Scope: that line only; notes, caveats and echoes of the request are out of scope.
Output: 1:10:17
